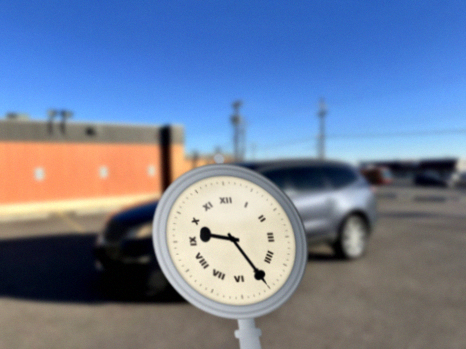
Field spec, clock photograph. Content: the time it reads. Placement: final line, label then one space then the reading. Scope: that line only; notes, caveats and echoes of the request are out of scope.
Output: 9:25
